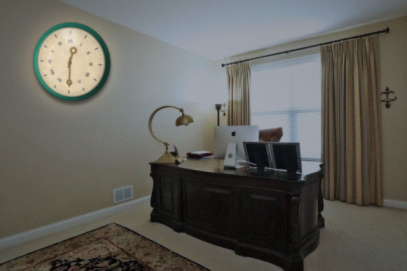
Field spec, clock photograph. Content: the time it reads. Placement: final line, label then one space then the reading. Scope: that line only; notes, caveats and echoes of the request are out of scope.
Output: 12:30
